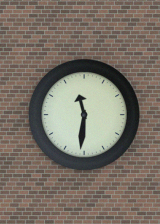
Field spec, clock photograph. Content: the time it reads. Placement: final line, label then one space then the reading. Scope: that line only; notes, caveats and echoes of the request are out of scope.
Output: 11:31
